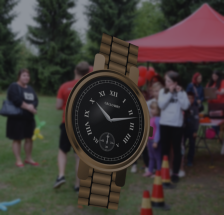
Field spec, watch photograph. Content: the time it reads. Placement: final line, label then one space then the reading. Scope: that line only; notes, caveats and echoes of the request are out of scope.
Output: 10:12
